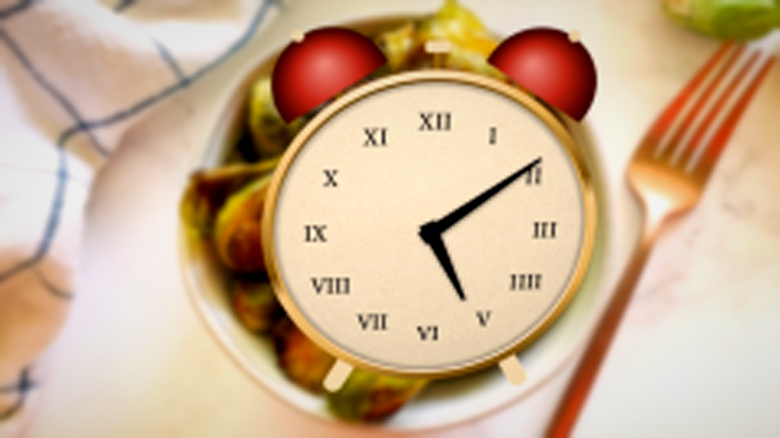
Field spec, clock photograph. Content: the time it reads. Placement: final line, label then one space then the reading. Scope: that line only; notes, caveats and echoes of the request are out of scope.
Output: 5:09
